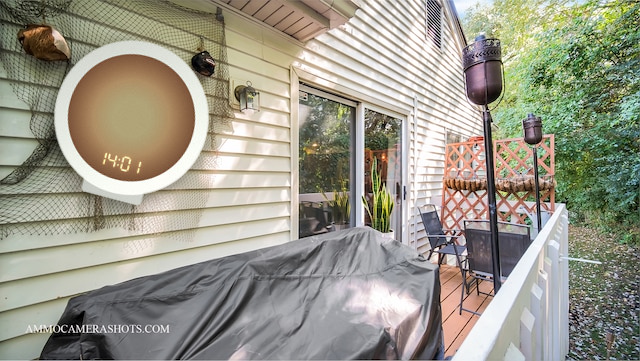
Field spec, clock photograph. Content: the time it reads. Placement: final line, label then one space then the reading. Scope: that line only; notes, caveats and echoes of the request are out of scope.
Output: 14:01
